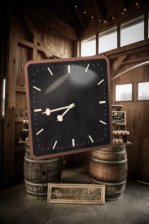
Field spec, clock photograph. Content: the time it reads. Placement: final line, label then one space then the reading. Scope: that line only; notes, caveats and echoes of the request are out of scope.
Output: 7:44
